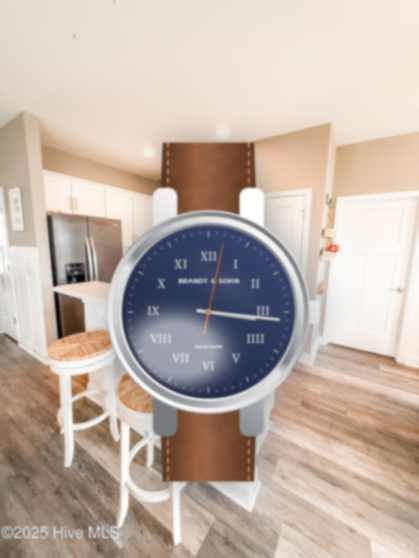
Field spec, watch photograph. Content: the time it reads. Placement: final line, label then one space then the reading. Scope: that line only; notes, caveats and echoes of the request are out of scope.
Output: 3:16:02
